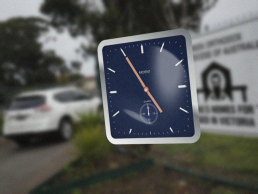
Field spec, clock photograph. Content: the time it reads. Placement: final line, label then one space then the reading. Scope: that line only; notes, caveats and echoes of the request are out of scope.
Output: 4:55
